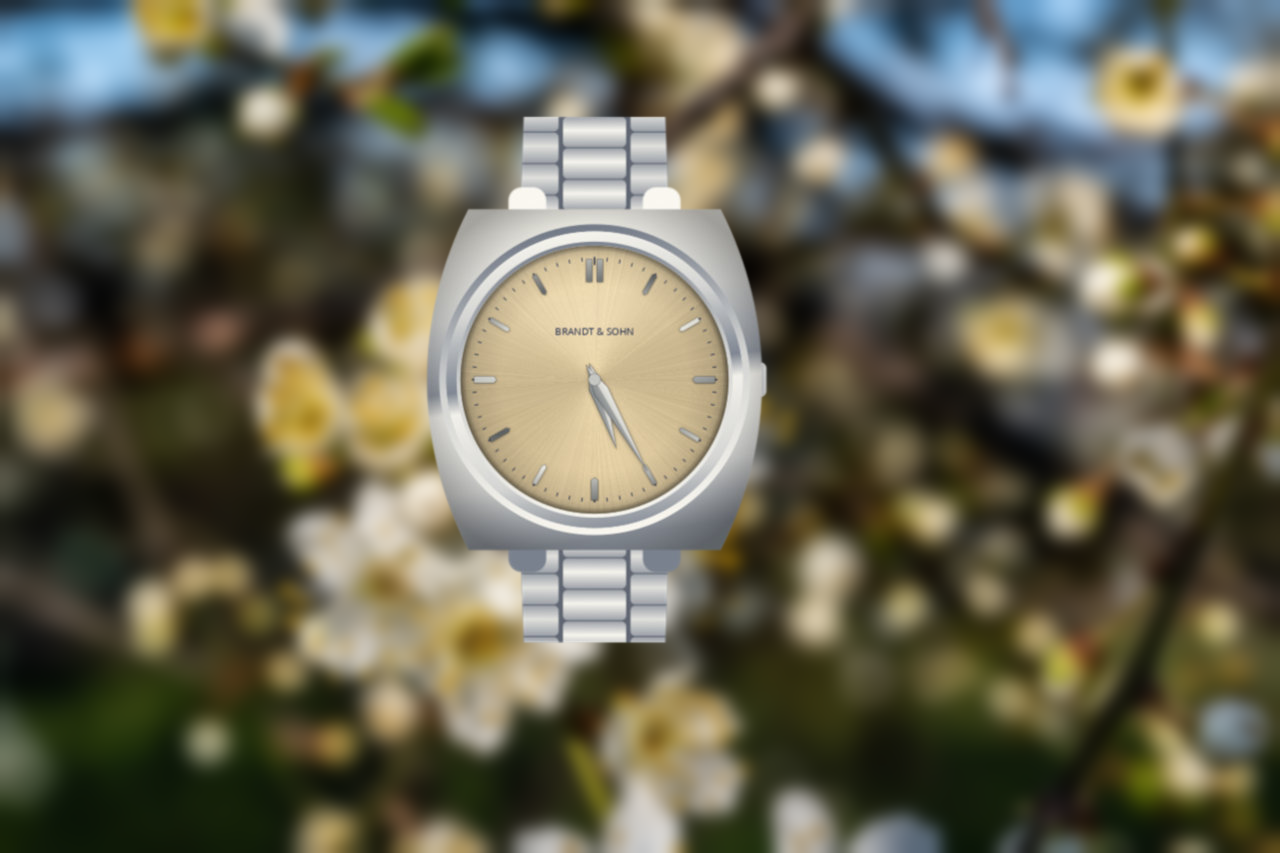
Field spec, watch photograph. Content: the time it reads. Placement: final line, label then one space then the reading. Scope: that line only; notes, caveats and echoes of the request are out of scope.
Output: 5:25
